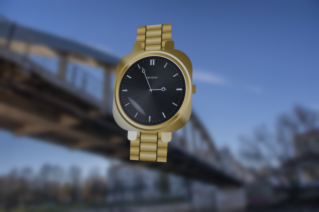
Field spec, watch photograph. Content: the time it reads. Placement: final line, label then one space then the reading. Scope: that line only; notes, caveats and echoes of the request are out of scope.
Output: 2:56
